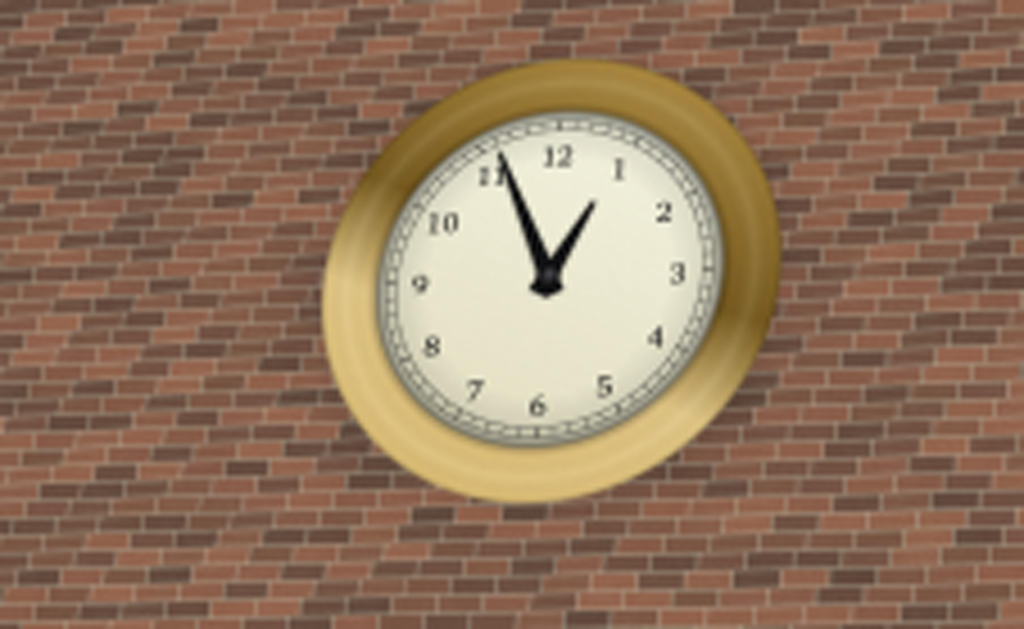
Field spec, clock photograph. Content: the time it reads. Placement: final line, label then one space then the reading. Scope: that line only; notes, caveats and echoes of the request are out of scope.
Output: 12:56
